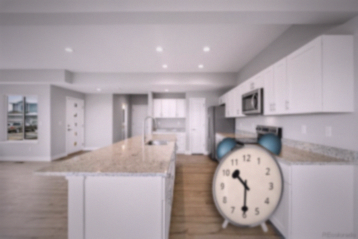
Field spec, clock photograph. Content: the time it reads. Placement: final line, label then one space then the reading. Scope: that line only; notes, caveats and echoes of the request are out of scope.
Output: 10:30
